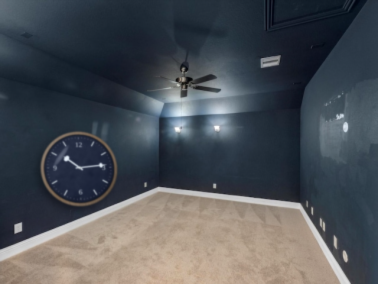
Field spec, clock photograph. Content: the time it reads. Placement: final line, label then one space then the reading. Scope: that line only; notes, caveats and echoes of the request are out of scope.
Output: 10:14
